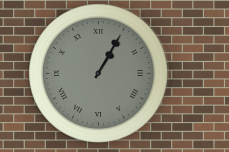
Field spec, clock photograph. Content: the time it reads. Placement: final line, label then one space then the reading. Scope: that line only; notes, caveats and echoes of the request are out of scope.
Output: 1:05
